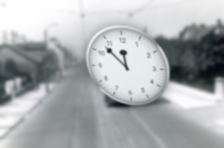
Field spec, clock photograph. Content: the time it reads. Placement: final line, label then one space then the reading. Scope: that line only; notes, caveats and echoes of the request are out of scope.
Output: 11:53
